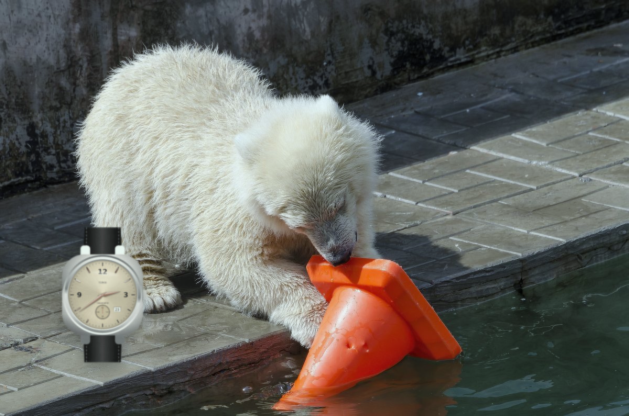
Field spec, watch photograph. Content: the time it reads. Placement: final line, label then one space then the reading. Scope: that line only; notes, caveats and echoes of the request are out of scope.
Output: 2:39
